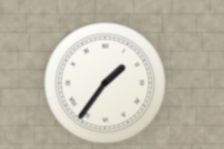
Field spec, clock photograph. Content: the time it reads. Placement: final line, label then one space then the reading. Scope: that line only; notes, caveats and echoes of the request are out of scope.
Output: 1:36
